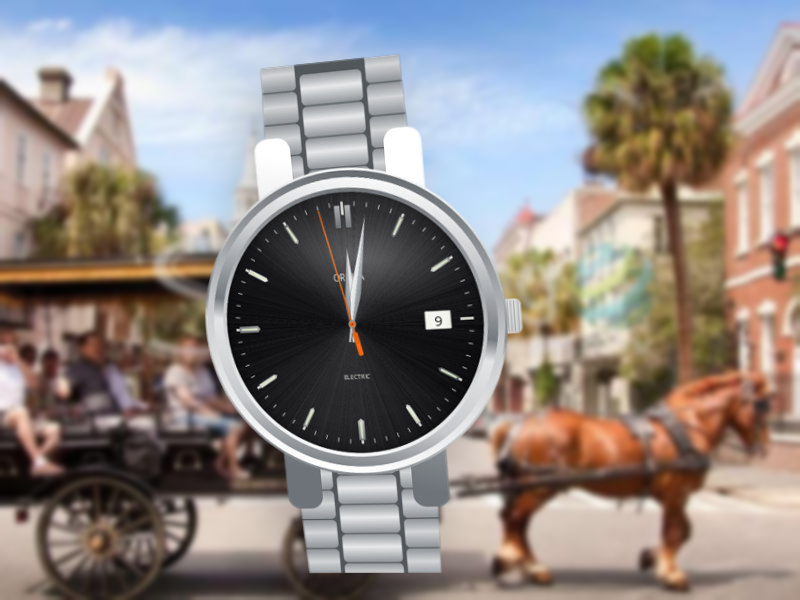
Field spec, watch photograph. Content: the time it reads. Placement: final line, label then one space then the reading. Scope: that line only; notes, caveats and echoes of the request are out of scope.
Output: 12:01:58
